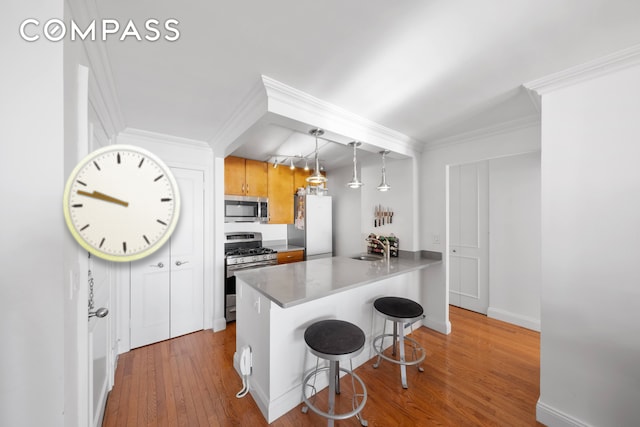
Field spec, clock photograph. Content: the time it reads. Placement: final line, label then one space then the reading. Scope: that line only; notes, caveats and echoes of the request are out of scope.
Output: 9:48
